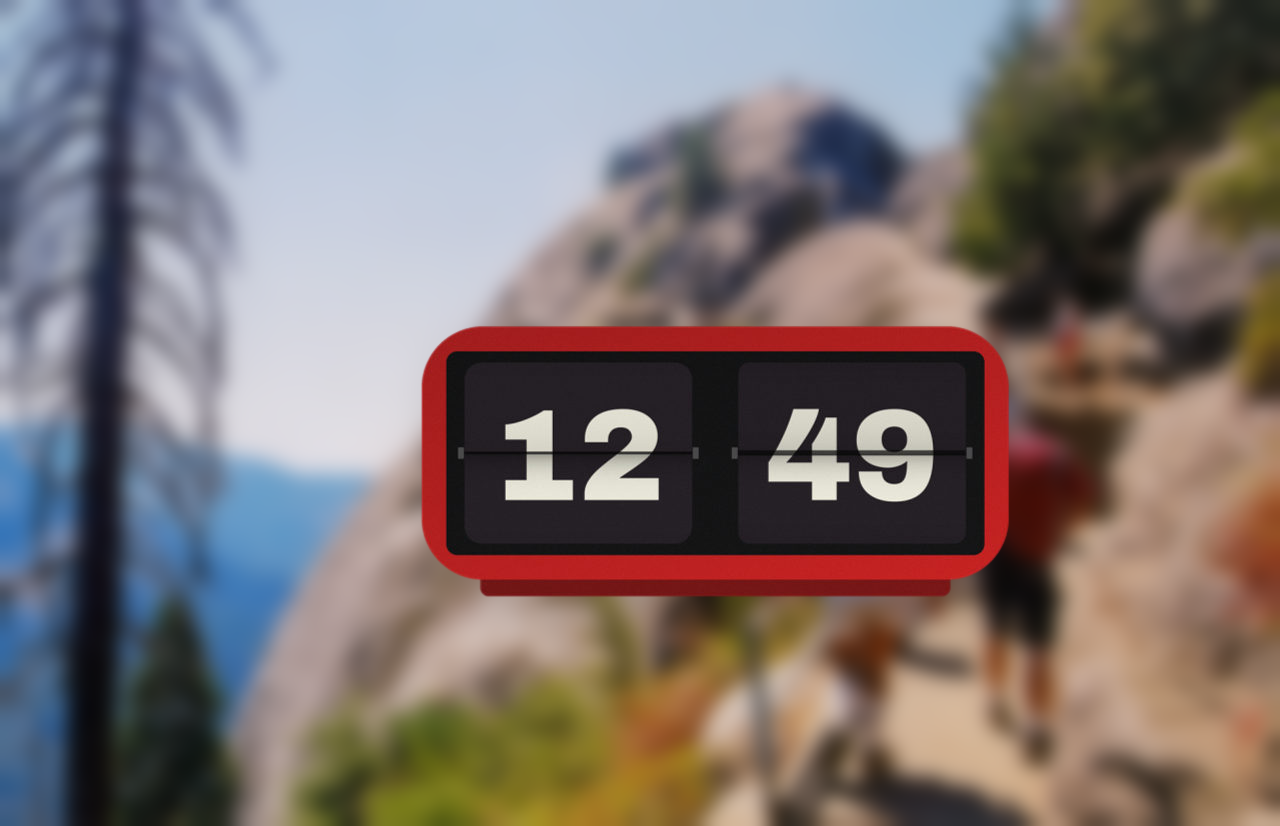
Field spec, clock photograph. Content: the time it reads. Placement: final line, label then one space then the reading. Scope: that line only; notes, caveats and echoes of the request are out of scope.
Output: 12:49
